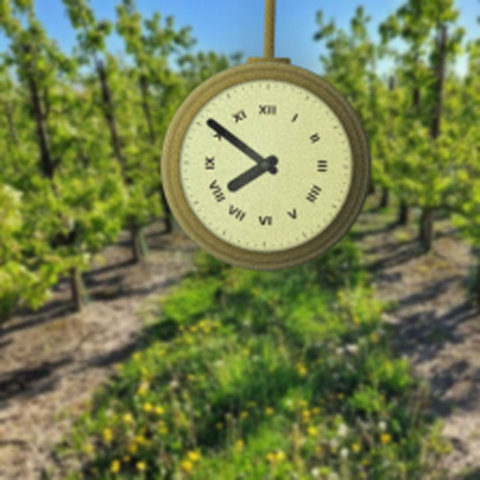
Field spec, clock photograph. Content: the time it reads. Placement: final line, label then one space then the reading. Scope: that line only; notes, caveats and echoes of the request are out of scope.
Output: 7:51
